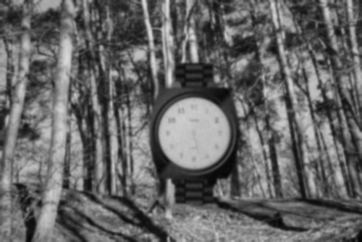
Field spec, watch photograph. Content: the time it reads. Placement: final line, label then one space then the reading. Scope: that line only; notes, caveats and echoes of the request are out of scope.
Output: 5:27
